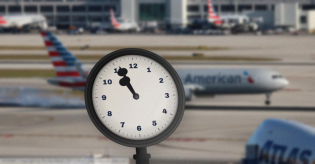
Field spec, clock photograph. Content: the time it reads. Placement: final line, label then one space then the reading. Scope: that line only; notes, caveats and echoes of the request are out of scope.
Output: 10:56
